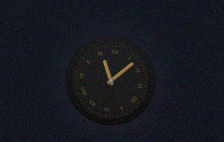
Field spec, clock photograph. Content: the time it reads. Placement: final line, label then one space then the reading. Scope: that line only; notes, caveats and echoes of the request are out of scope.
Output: 11:07
